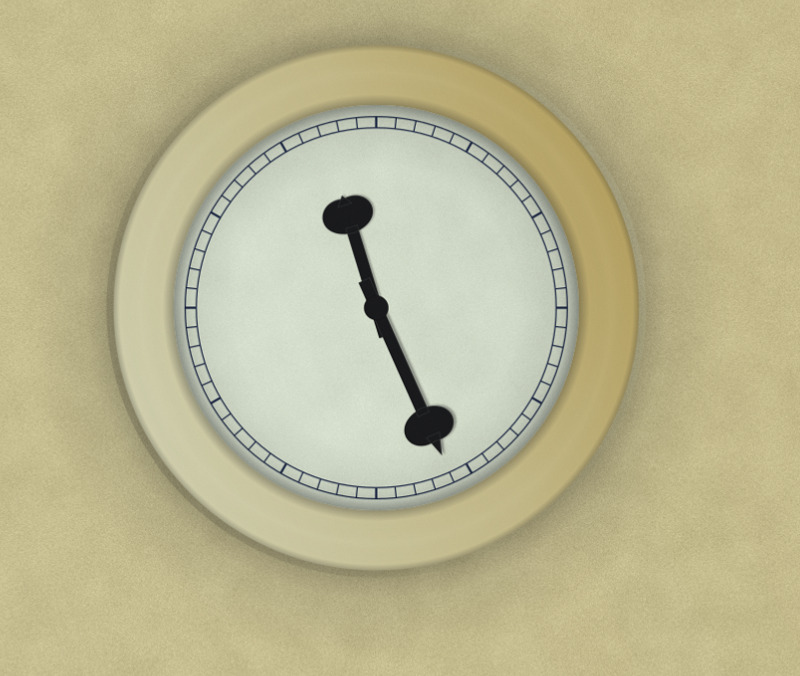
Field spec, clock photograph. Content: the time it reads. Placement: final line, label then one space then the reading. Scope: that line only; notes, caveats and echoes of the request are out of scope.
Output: 11:26
